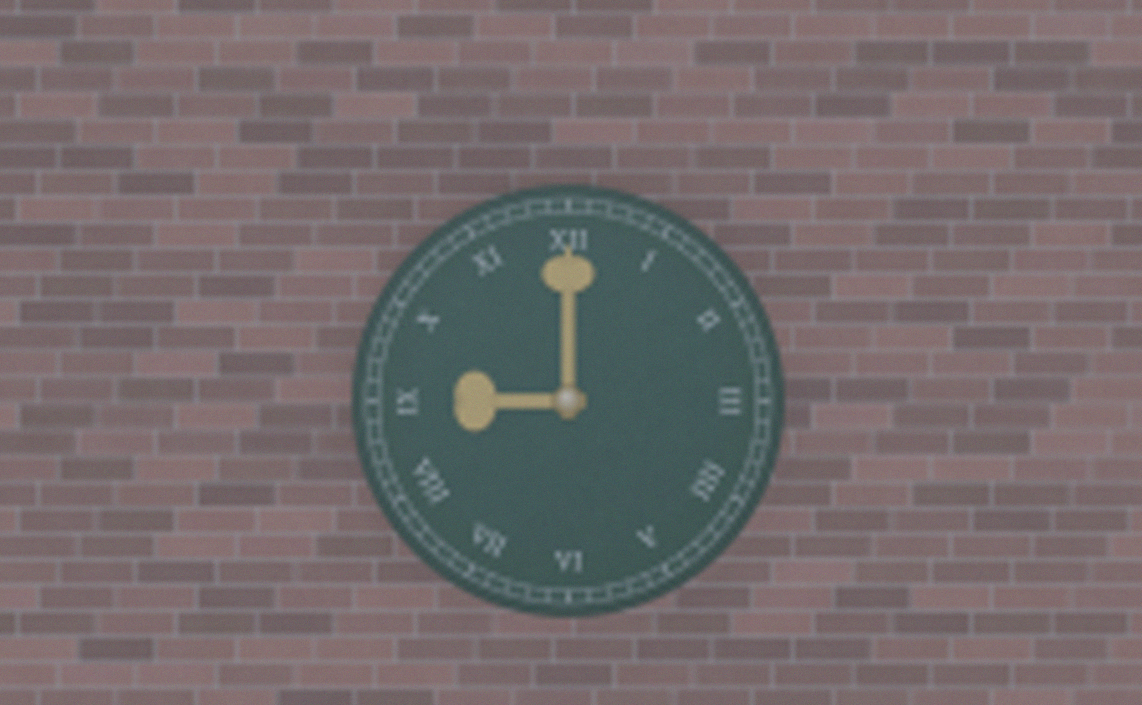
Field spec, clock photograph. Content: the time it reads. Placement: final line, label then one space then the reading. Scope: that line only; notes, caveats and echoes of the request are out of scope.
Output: 9:00
